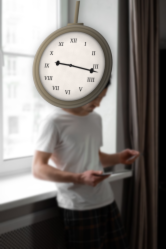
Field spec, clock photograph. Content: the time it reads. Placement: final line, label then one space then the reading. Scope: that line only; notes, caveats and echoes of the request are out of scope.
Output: 9:17
